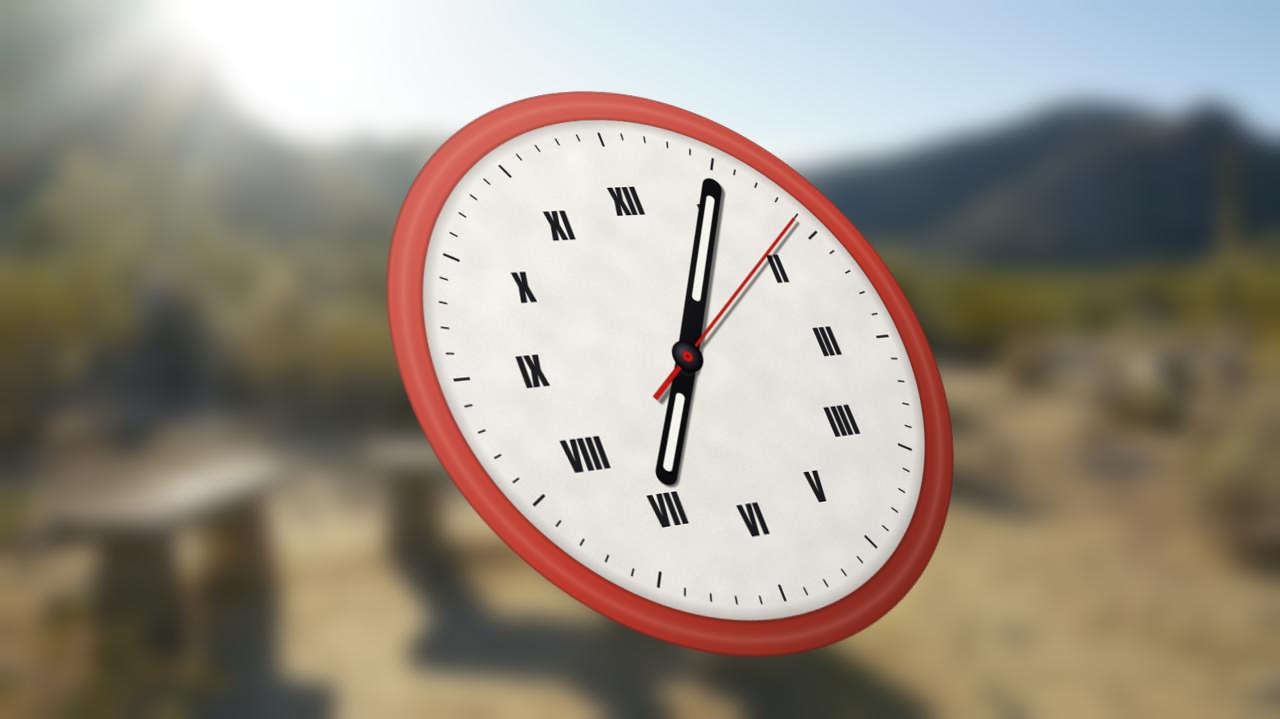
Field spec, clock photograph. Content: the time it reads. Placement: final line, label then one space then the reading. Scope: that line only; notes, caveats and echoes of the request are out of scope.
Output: 7:05:09
